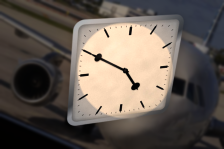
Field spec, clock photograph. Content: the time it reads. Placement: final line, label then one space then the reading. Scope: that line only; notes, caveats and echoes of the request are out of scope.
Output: 4:50
